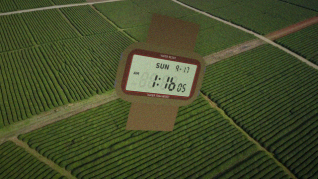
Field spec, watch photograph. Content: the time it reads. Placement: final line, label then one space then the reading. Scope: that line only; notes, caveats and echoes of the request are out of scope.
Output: 1:16:05
